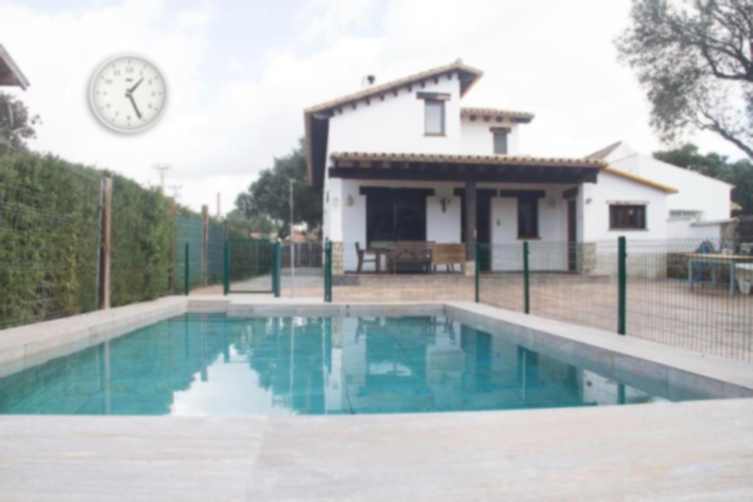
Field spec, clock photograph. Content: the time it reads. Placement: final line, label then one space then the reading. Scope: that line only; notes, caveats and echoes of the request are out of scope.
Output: 1:26
